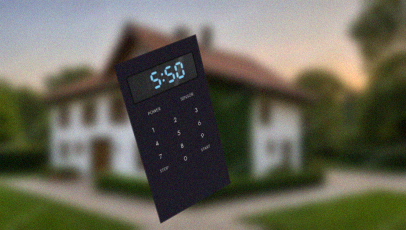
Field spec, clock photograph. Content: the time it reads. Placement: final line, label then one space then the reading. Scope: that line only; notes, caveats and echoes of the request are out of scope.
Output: 5:50
